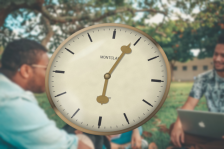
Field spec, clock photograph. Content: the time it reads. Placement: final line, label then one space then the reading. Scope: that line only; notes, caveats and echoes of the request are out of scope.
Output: 6:04
